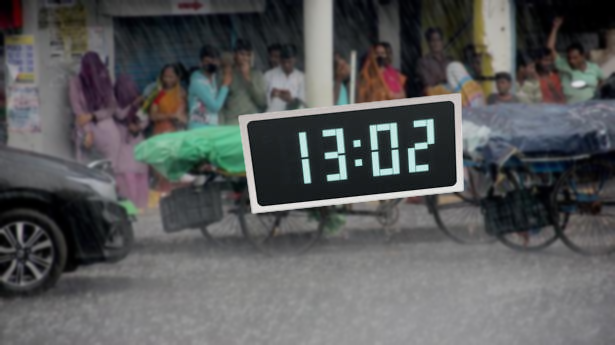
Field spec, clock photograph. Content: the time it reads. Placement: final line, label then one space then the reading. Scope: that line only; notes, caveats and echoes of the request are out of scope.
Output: 13:02
